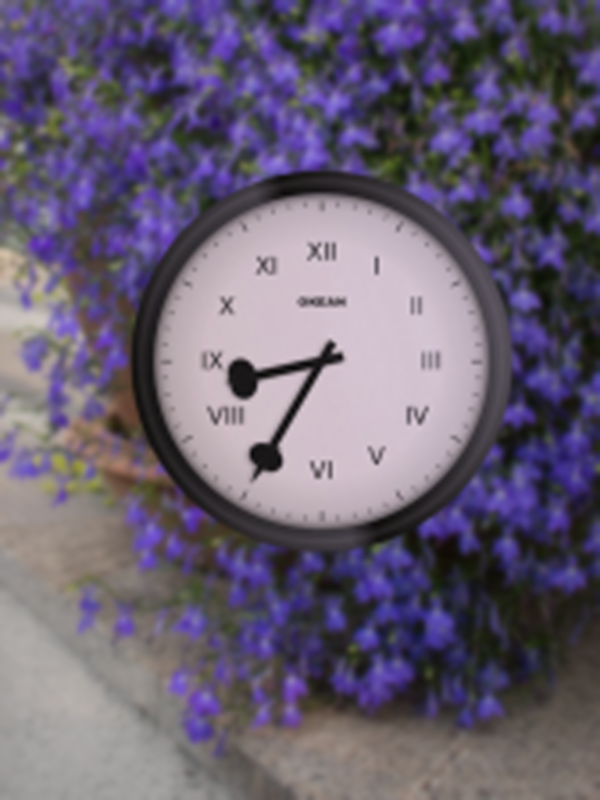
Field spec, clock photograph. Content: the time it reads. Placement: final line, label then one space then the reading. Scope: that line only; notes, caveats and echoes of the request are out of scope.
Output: 8:35
